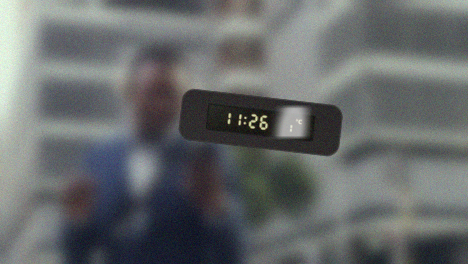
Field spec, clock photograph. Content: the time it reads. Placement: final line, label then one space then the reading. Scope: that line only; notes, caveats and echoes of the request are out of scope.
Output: 11:26
